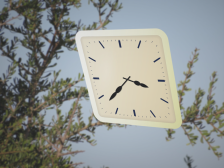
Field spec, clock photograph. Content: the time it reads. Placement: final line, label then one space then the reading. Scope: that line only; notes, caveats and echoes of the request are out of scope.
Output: 3:38
